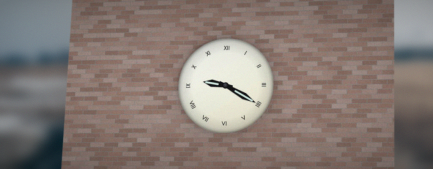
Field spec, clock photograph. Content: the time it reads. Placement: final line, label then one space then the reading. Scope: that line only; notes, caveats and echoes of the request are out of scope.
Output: 9:20
